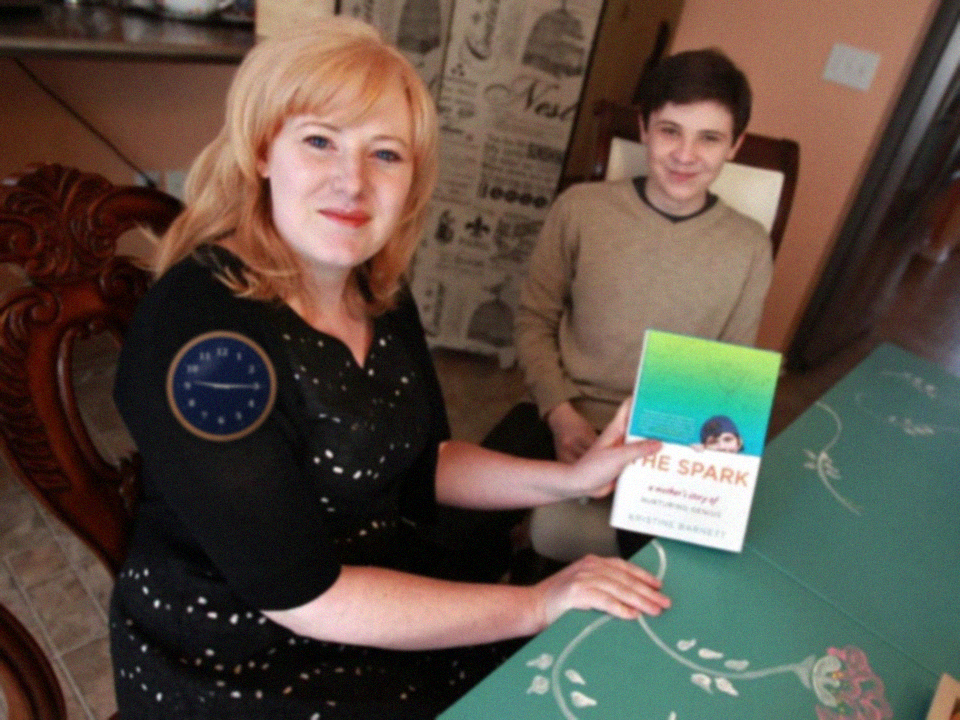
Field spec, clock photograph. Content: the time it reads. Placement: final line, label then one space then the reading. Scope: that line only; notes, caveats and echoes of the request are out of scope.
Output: 9:15
